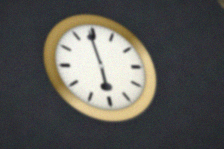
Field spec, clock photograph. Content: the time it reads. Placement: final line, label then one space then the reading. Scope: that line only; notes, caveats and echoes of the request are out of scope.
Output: 5:59
